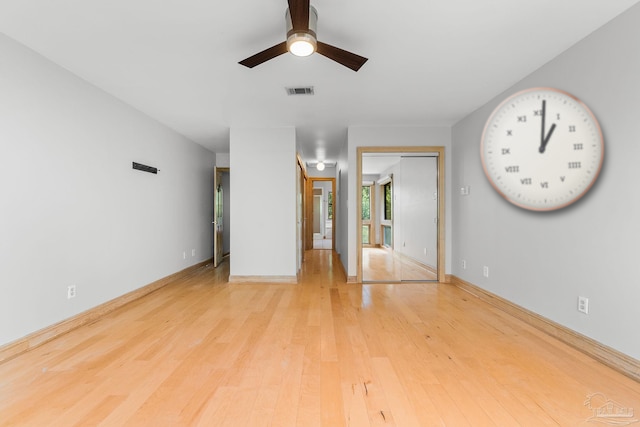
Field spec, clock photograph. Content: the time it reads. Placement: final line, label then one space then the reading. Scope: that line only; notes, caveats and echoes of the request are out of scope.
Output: 1:01
